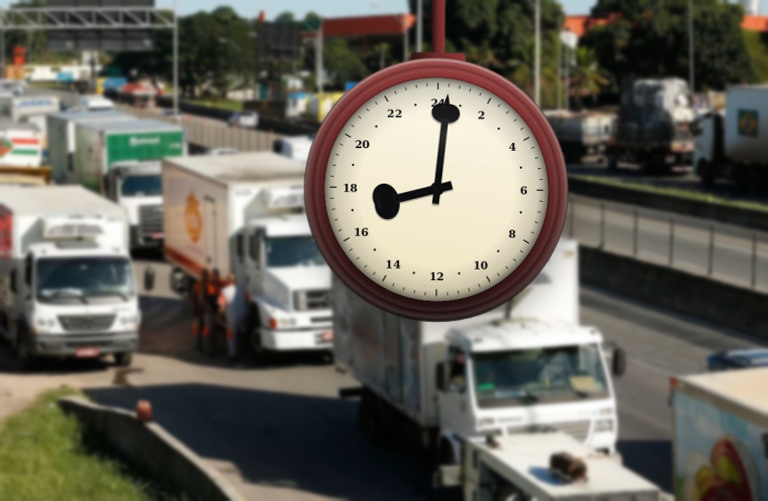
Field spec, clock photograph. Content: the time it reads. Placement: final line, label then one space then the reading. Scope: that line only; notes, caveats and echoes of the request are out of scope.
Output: 17:01
